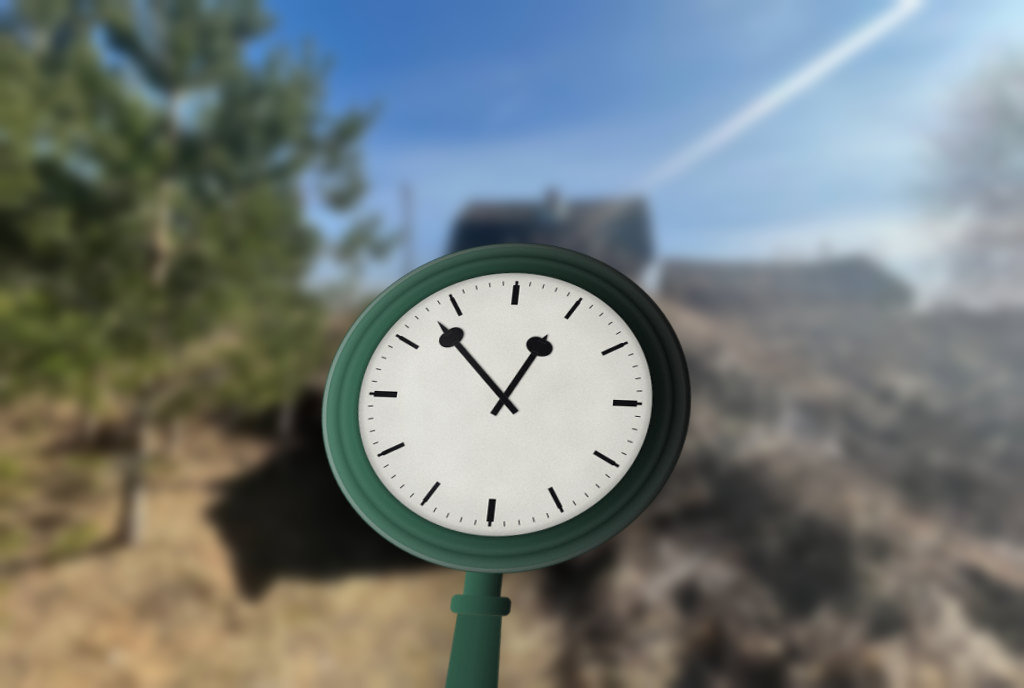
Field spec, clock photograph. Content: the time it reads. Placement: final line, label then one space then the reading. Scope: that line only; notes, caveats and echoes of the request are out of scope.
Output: 12:53
